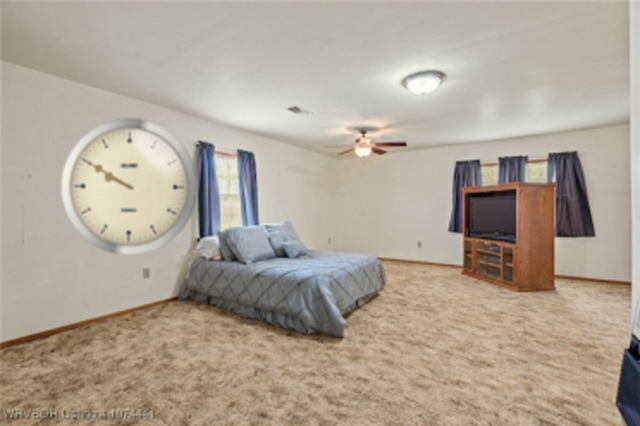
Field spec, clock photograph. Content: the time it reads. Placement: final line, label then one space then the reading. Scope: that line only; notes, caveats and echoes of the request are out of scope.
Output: 9:50
